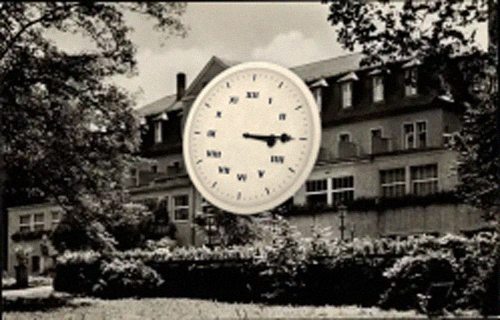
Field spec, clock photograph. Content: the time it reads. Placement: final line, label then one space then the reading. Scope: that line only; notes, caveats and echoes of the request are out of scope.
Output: 3:15
